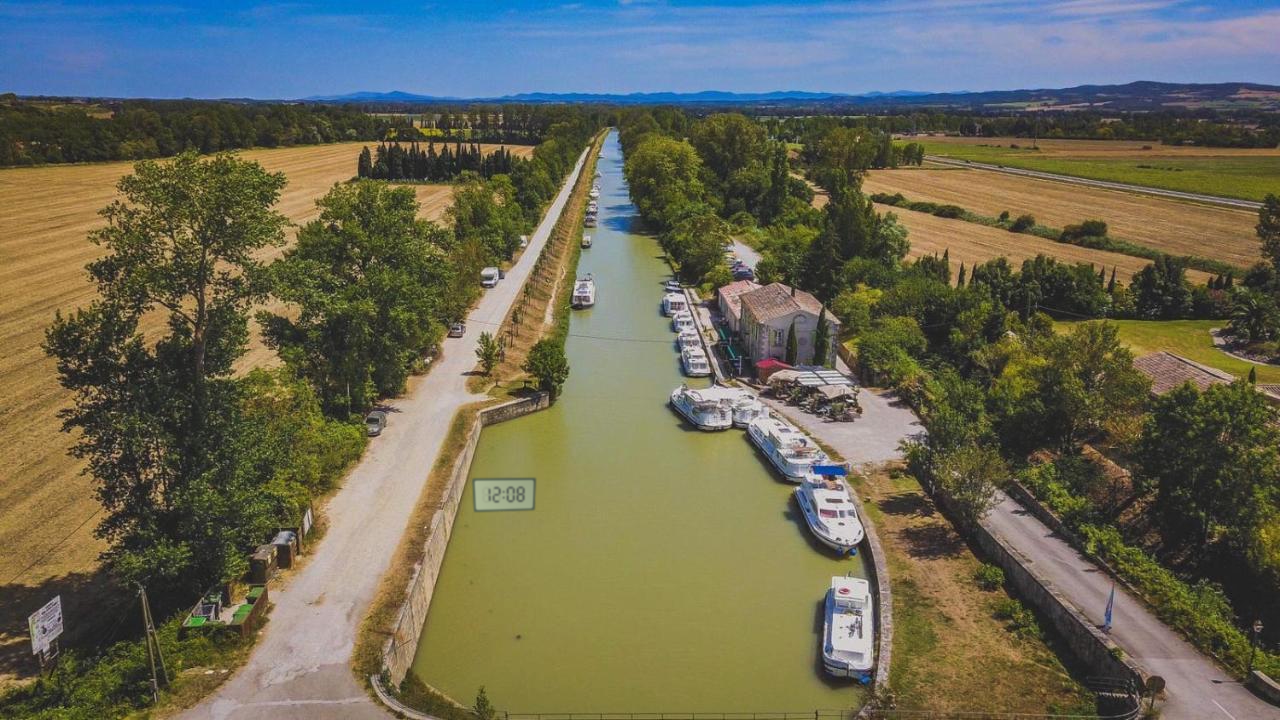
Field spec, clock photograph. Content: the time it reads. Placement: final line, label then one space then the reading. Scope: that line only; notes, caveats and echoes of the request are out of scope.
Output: 12:08
